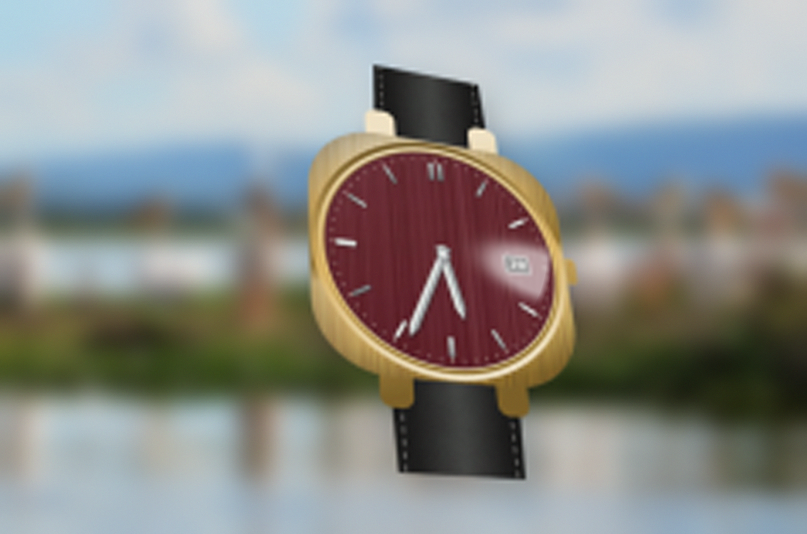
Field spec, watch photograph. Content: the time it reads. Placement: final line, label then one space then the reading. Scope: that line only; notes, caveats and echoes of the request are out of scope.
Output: 5:34
